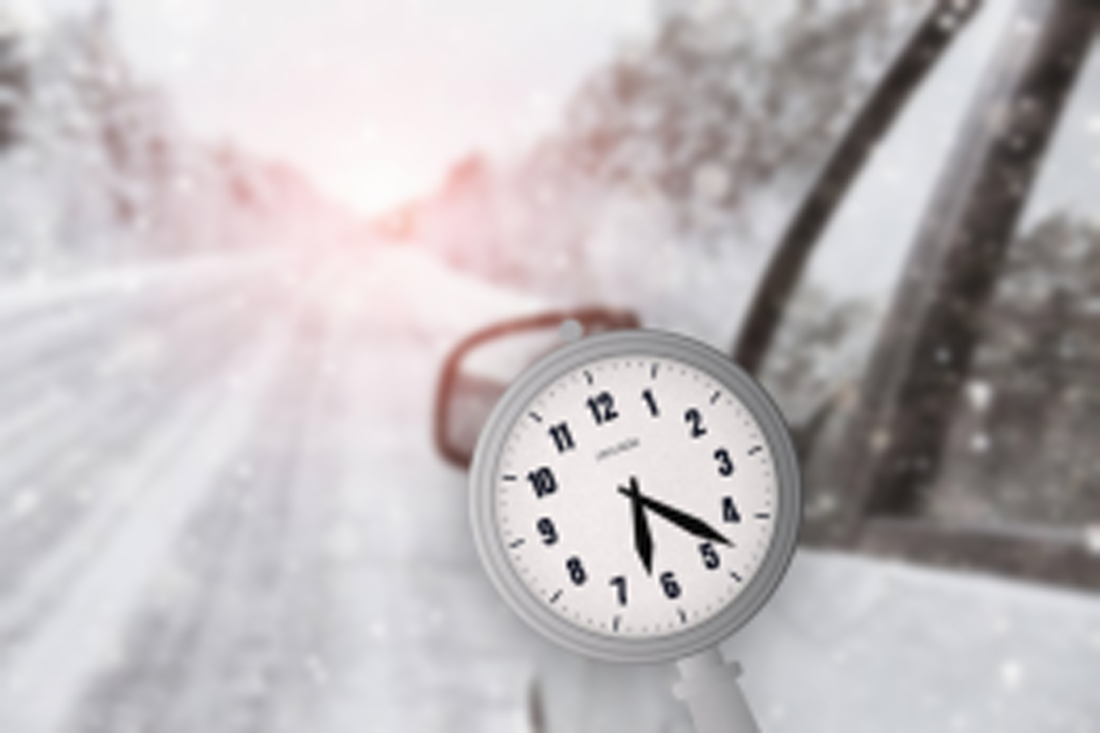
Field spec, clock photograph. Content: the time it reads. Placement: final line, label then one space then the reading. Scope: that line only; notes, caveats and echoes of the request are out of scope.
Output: 6:23
